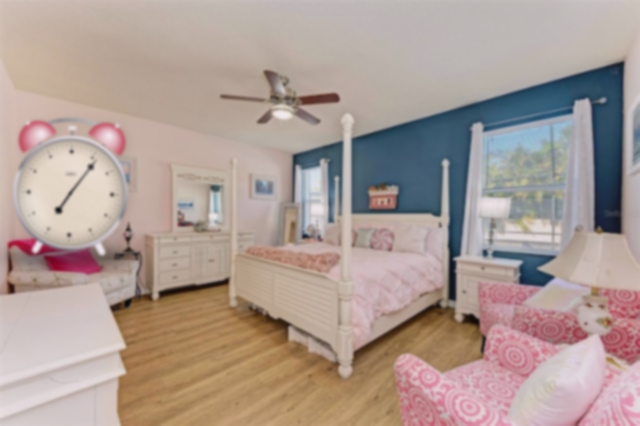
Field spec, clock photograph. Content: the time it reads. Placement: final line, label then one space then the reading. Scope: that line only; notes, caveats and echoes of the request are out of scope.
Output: 7:06
